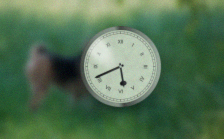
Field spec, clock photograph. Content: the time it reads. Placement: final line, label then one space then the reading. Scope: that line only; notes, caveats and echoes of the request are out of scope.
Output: 5:41
